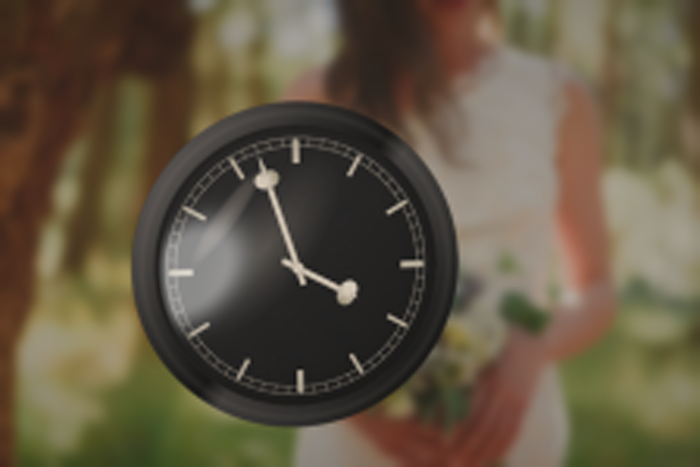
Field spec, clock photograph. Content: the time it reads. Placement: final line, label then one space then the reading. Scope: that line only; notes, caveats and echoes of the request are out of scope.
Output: 3:57
